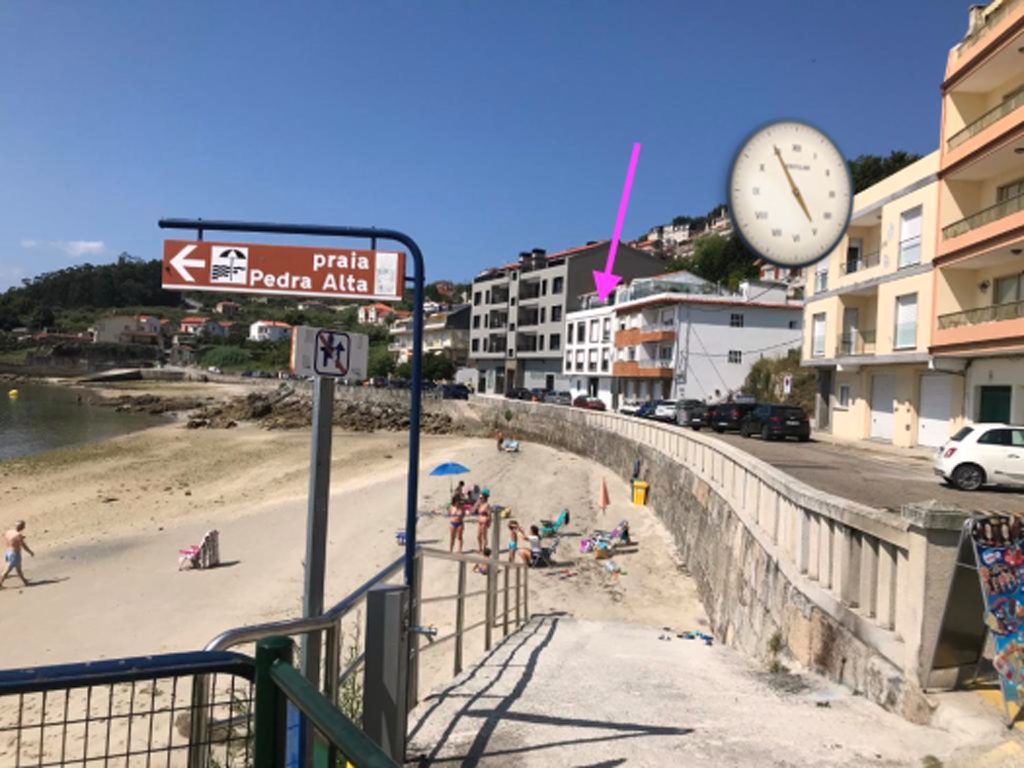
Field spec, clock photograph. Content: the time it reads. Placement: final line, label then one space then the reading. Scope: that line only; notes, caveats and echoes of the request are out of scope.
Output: 4:55
